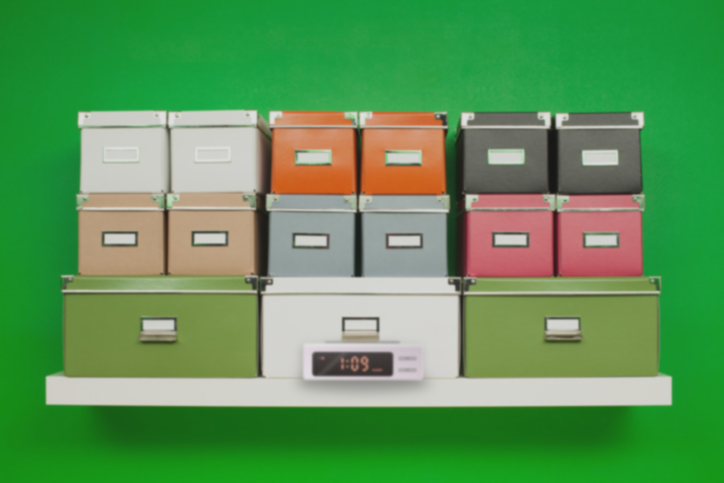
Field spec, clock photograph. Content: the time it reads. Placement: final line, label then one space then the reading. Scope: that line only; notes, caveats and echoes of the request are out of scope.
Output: 1:09
